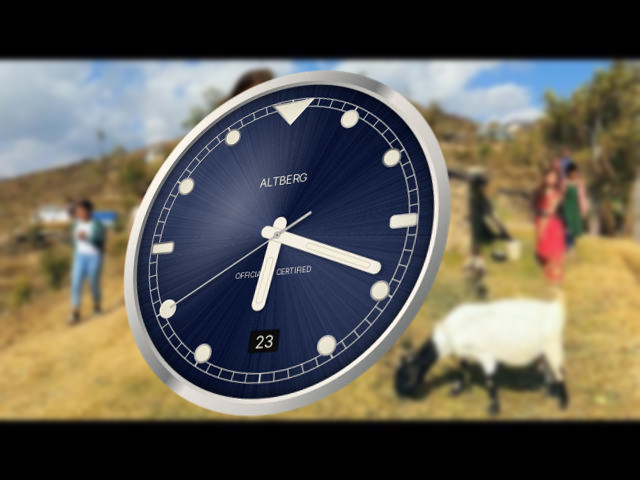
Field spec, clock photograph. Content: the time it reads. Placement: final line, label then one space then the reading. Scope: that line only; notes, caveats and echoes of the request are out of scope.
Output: 6:18:40
